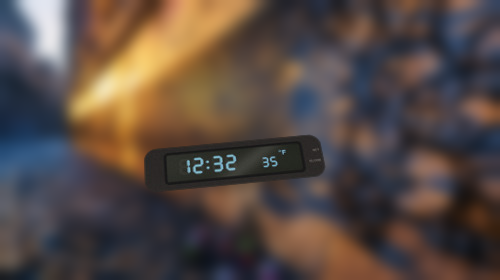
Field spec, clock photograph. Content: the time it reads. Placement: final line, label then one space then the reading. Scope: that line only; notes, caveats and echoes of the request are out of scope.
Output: 12:32
